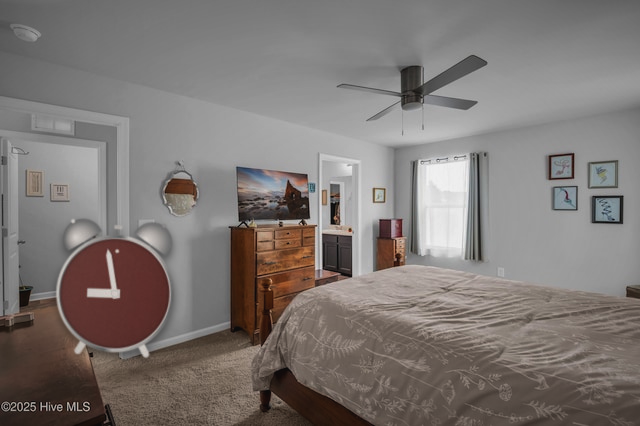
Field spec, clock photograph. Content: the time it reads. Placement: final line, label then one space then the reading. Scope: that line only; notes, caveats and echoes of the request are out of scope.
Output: 8:58
